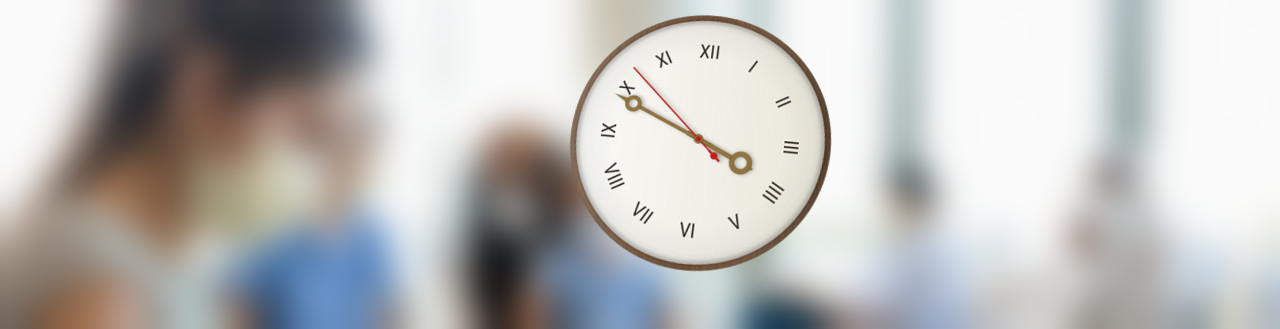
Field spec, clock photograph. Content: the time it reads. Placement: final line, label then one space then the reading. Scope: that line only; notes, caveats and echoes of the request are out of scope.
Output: 3:48:52
